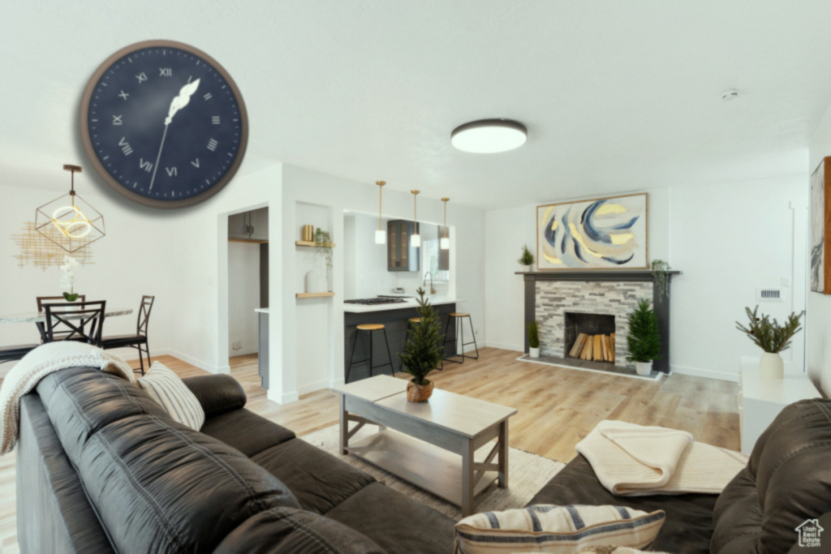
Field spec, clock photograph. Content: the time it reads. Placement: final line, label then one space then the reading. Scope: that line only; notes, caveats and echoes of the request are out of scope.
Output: 1:06:33
